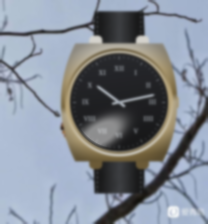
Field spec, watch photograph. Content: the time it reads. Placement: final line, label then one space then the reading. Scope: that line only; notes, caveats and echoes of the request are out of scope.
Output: 10:13
